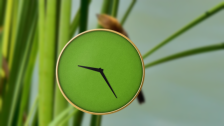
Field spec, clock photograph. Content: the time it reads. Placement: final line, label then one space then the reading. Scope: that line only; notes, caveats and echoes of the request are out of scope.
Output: 9:25
